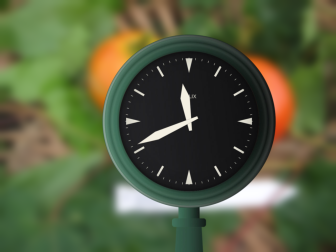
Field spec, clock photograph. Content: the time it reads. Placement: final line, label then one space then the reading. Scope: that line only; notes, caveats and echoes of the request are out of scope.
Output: 11:41
